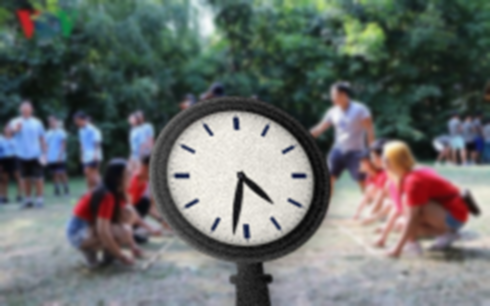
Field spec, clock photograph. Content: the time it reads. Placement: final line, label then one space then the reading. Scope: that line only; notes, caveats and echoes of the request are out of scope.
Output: 4:32
